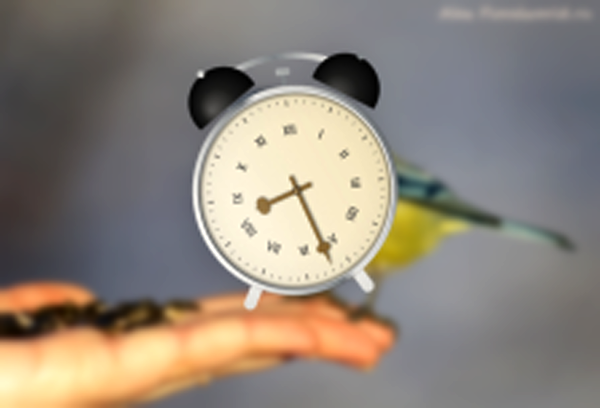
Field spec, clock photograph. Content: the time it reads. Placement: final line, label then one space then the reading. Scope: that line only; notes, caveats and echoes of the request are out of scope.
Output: 8:27
